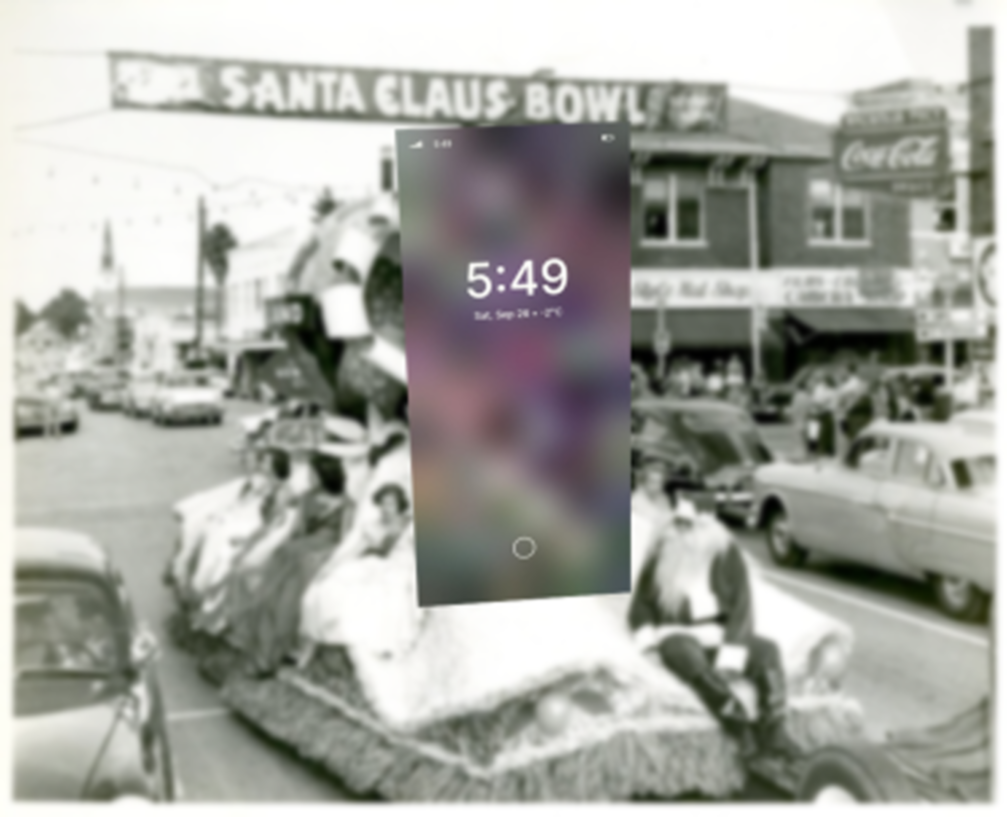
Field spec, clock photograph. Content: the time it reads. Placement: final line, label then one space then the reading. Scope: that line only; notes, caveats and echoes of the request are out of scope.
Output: 5:49
